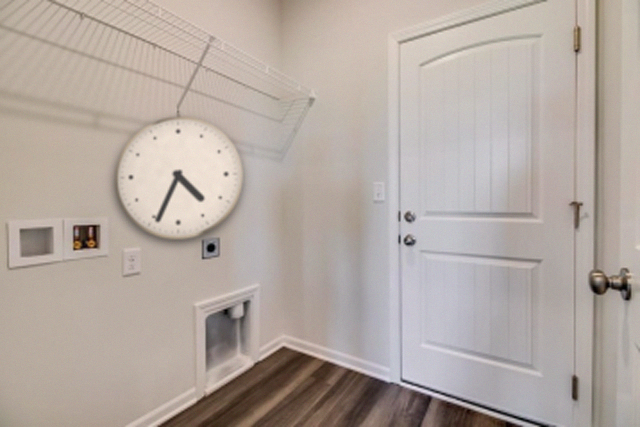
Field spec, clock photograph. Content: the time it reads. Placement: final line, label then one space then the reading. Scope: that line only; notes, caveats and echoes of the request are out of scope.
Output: 4:34
